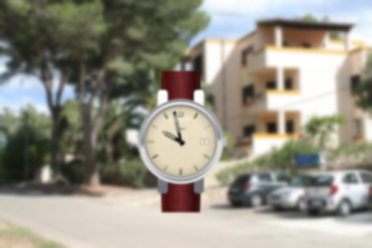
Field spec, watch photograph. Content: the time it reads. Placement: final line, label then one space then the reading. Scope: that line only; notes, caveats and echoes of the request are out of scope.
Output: 9:58
